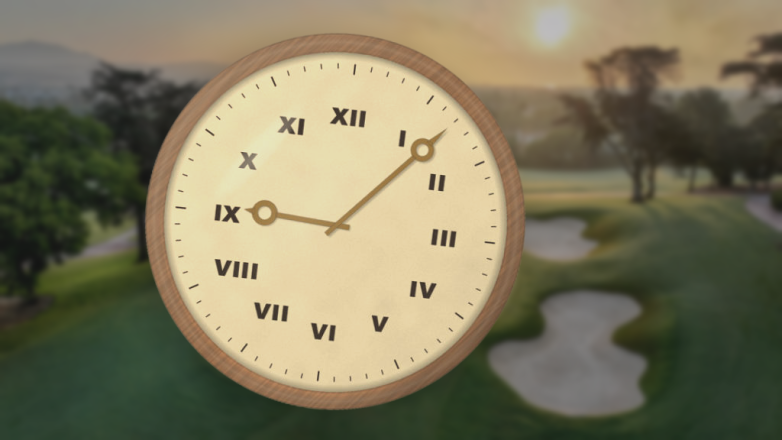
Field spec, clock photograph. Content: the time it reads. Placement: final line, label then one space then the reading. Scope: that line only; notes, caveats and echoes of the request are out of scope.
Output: 9:07
